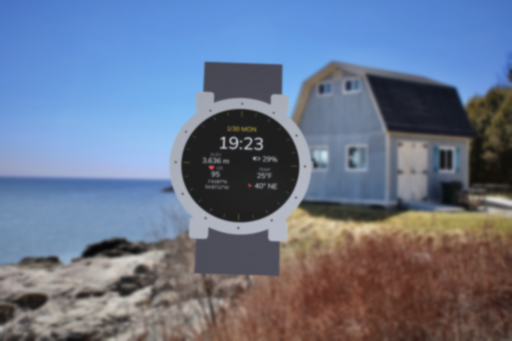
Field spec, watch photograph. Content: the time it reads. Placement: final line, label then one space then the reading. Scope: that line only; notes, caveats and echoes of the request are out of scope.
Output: 19:23
